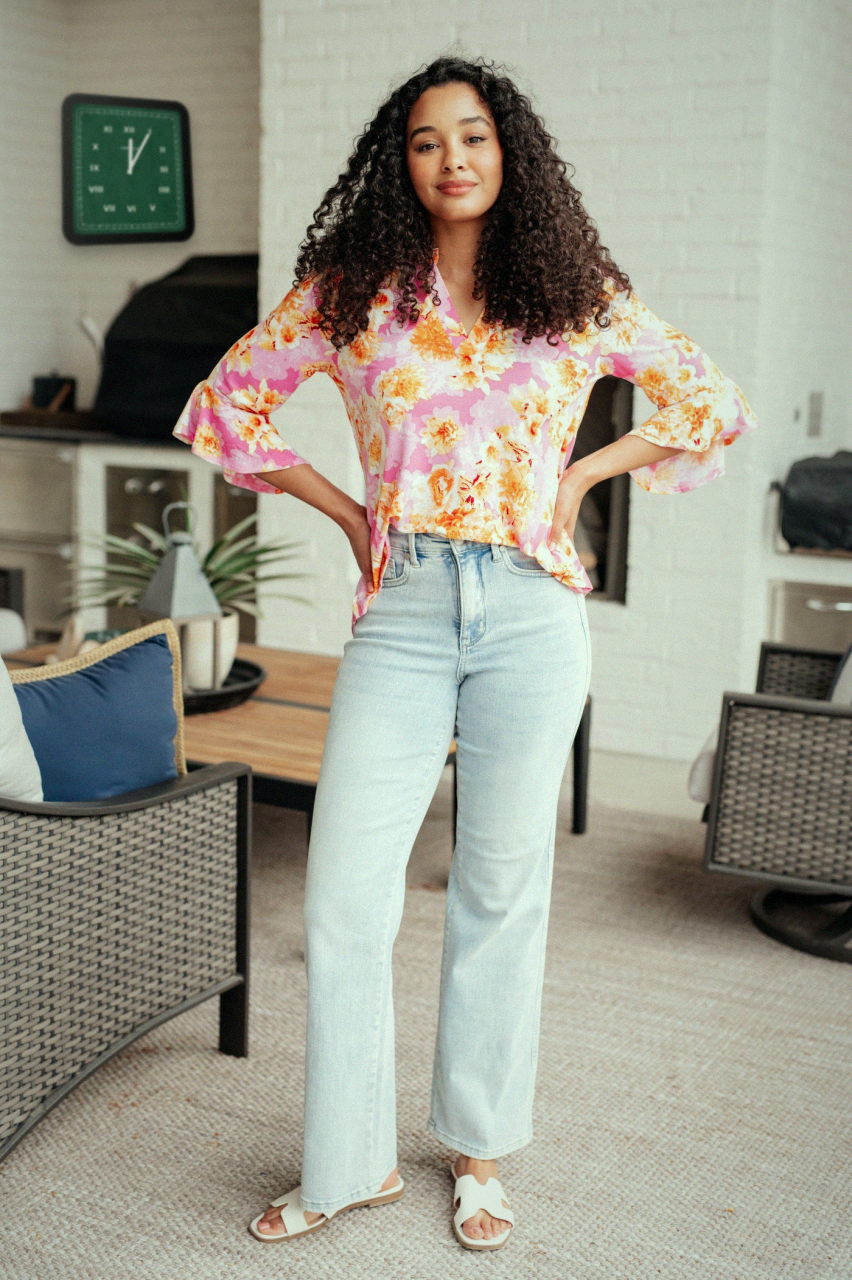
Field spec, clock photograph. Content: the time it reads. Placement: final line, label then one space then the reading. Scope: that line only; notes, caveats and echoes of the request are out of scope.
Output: 12:05
